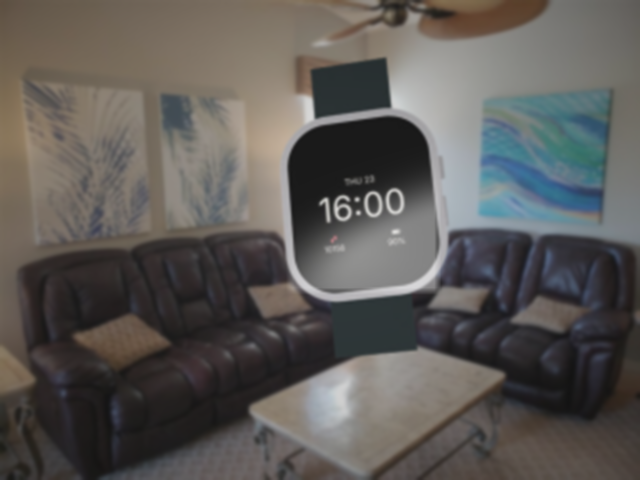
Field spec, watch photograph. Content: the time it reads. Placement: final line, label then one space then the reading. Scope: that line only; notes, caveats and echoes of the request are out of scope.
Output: 16:00
